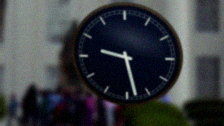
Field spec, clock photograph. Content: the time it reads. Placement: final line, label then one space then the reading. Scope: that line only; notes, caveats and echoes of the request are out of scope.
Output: 9:28
